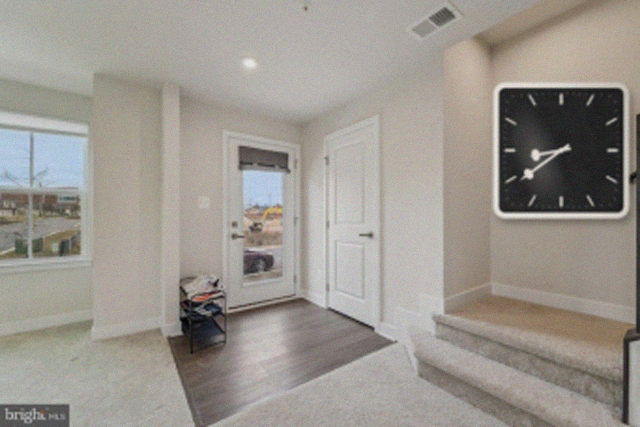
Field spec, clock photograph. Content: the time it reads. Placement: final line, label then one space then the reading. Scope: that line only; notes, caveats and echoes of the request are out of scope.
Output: 8:39
